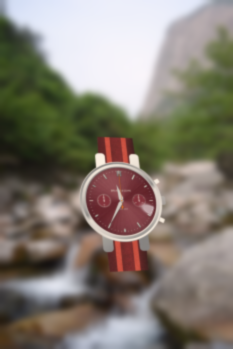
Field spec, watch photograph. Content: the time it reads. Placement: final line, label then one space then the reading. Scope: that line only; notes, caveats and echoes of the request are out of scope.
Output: 11:35
